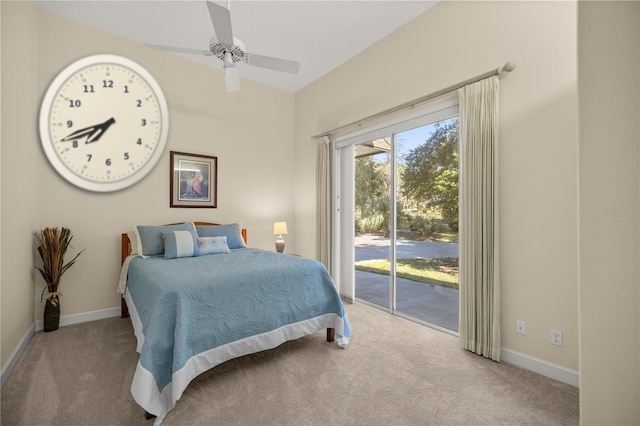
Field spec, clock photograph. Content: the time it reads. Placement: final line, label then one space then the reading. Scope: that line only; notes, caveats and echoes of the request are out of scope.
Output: 7:42
